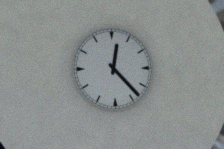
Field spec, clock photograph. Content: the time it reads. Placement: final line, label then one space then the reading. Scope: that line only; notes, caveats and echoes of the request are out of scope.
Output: 12:23
